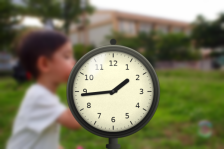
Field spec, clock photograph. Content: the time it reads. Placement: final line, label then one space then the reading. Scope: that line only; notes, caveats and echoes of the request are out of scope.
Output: 1:44
